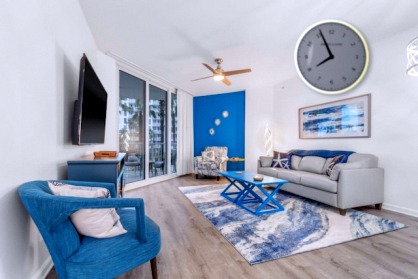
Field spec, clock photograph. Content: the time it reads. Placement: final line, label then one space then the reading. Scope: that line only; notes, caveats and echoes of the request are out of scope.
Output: 7:56
